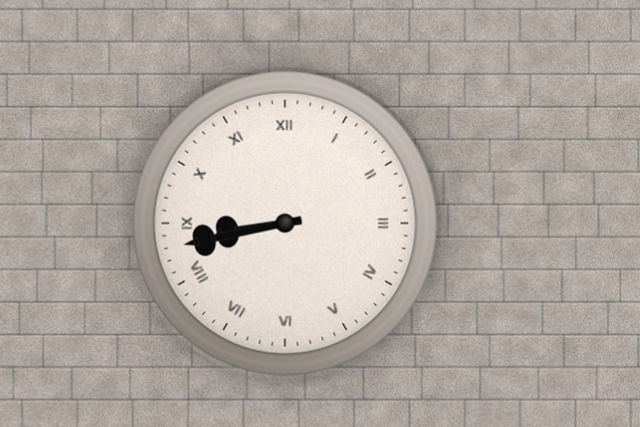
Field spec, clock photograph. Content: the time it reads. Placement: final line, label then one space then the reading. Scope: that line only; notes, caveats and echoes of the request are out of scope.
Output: 8:43
